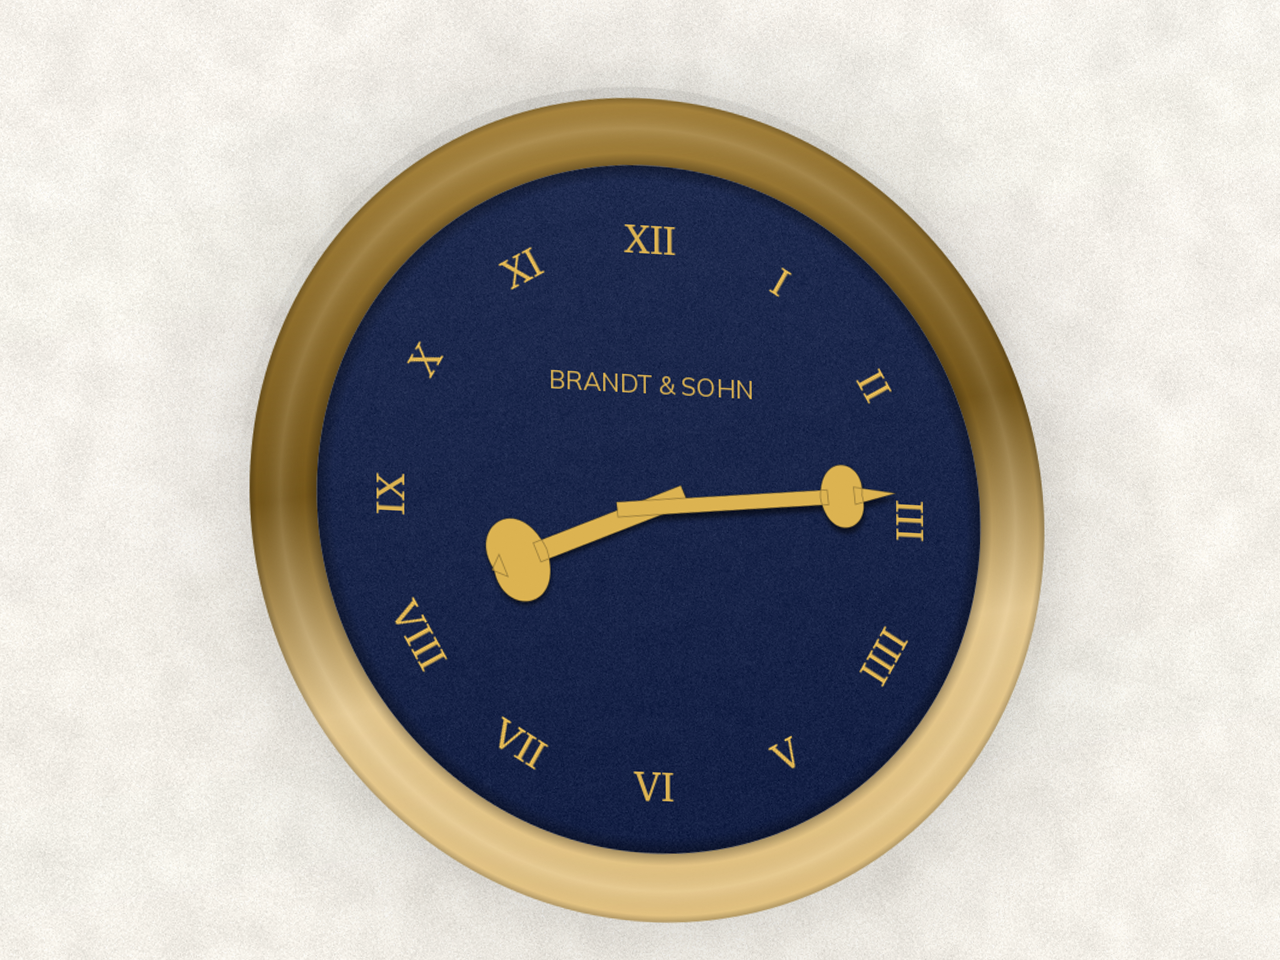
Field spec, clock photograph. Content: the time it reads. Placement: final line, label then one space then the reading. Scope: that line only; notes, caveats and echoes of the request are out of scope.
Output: 8:14
